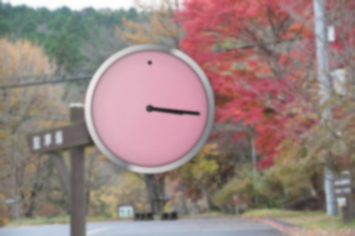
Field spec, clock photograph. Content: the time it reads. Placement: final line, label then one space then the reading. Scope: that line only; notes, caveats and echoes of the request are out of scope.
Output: 3:16
